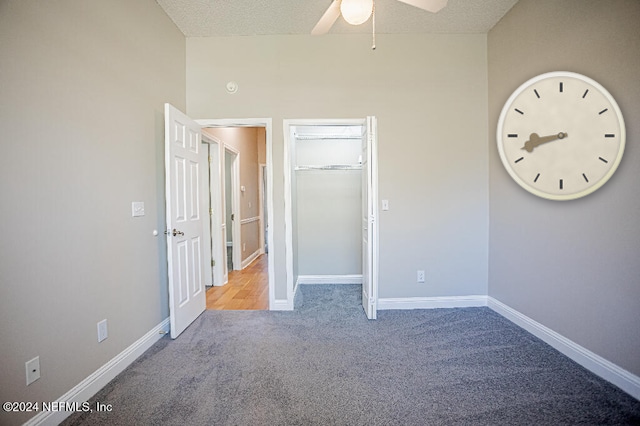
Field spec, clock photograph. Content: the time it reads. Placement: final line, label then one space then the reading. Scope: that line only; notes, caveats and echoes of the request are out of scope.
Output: 8:42
